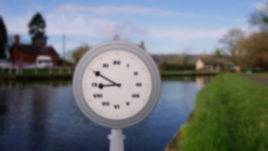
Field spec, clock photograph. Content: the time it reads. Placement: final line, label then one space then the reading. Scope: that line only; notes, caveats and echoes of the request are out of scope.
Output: 8:50
